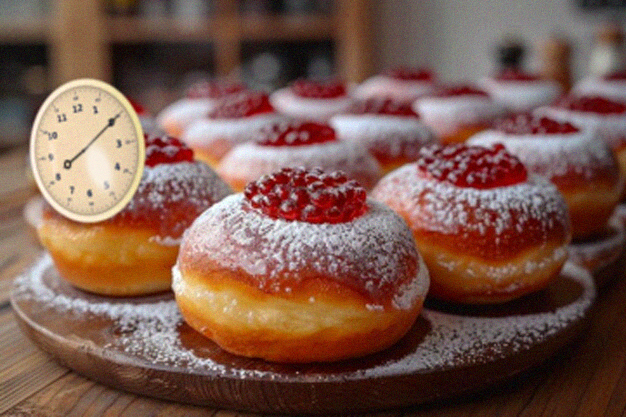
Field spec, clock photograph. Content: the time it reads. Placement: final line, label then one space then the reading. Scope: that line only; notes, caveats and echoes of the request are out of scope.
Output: 8:10
